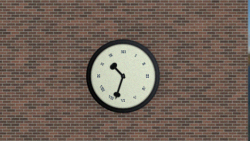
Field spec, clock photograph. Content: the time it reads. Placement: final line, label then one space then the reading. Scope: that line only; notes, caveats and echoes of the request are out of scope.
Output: 10:33
